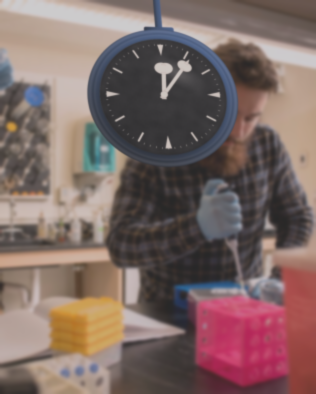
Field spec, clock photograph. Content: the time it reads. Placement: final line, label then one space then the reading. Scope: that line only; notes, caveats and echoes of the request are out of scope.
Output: 12:06
